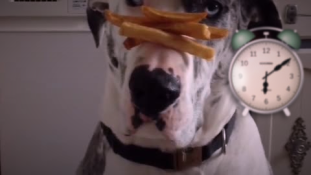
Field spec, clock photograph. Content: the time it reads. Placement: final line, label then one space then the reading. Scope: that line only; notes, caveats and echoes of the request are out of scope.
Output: 6:09
